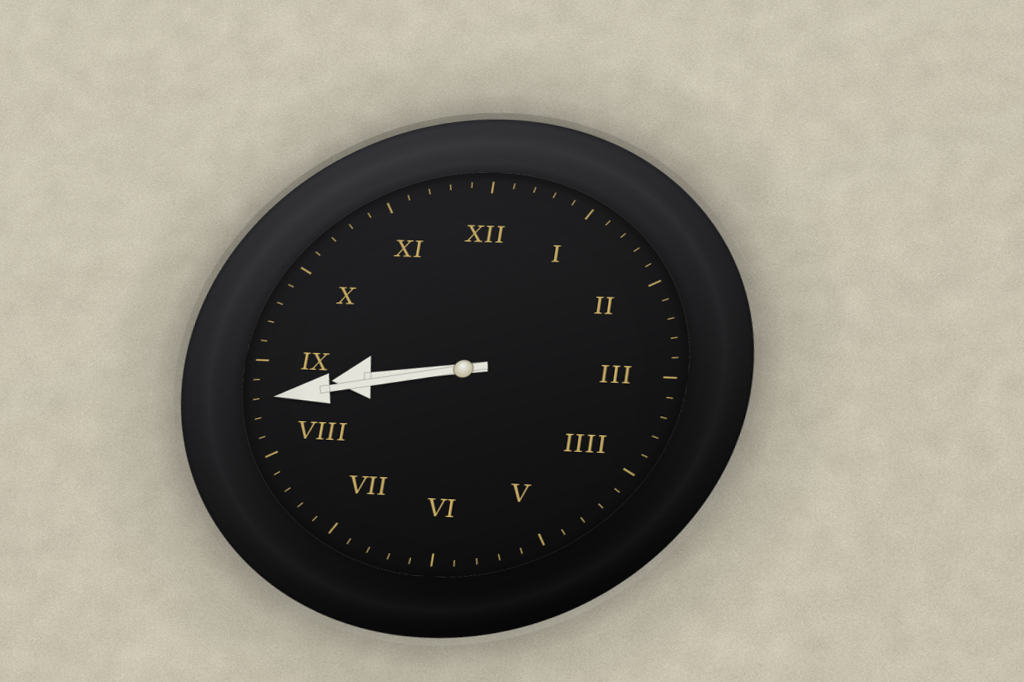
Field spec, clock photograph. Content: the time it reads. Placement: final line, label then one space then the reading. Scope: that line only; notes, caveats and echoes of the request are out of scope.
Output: 8:43
